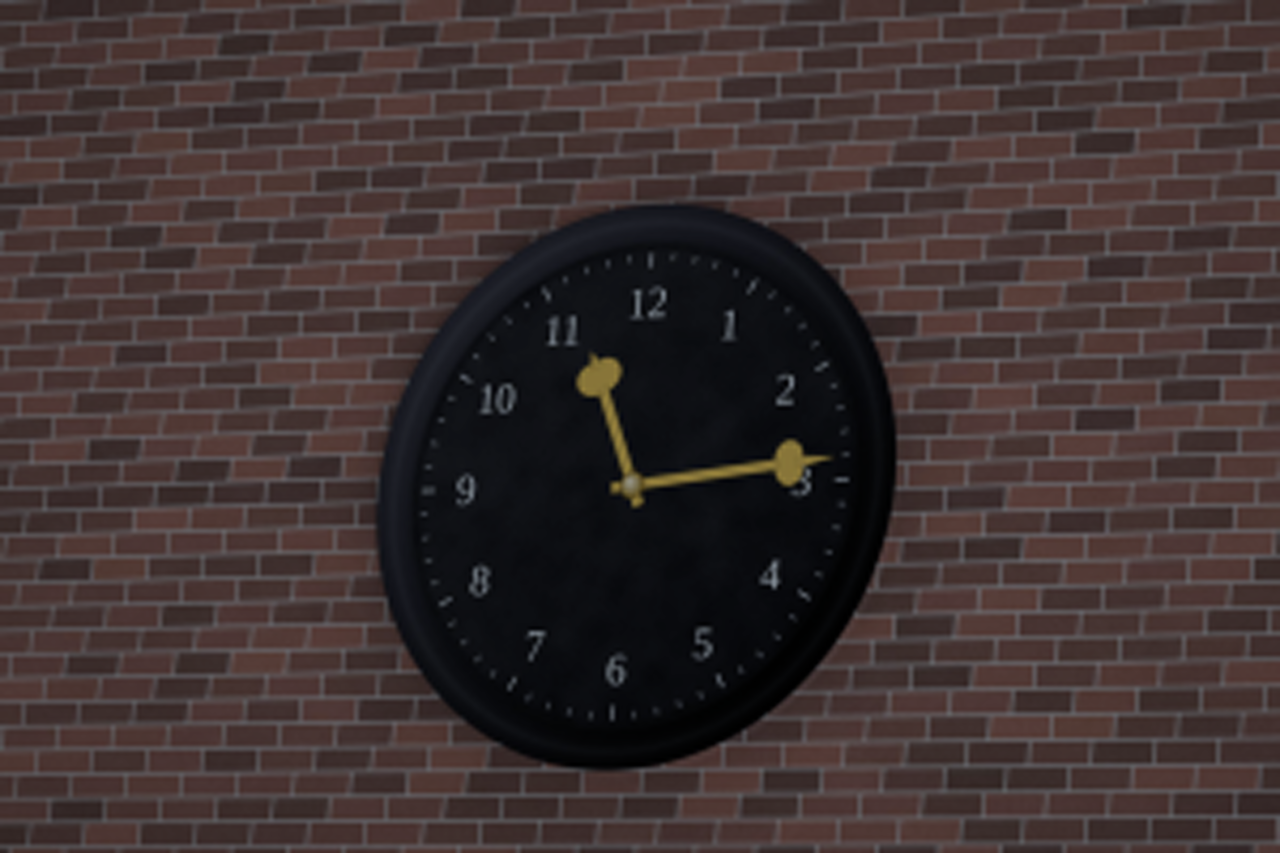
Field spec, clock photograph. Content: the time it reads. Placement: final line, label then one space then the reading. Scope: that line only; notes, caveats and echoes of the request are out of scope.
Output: 11:14
